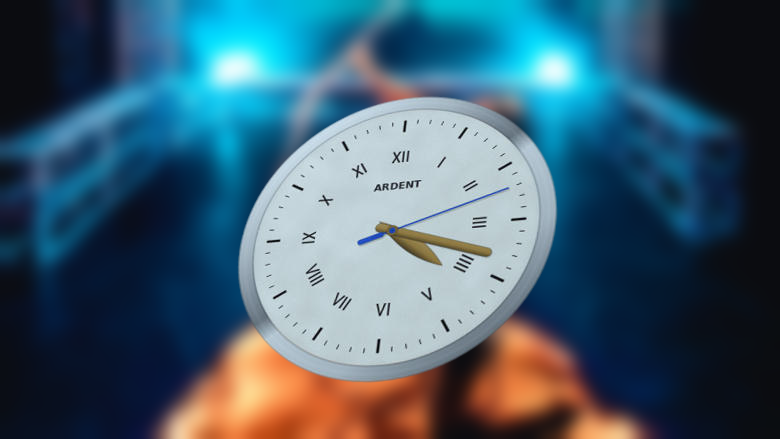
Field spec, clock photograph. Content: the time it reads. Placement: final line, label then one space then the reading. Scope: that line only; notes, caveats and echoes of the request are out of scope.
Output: 4:18:12
